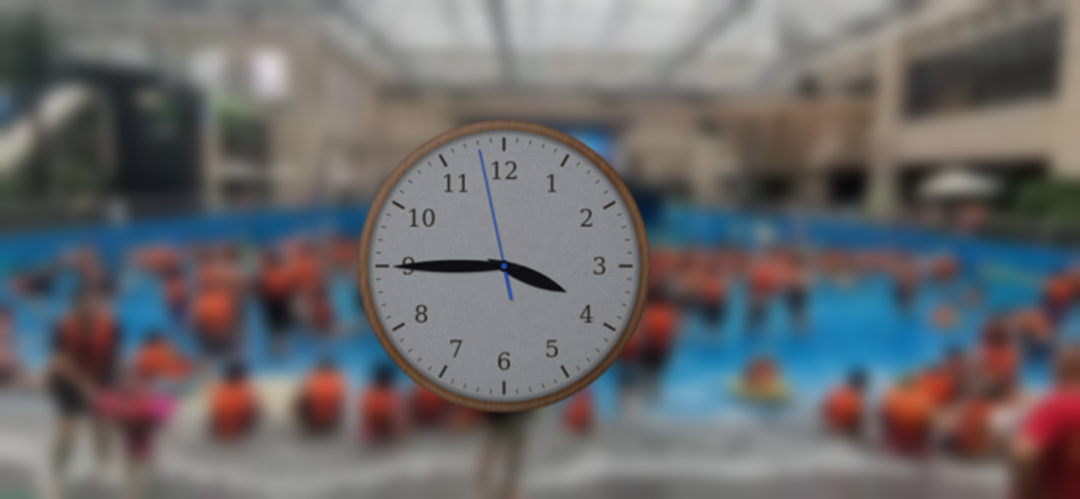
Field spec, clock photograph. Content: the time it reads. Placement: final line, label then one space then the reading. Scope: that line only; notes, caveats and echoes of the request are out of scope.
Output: 3:44:58
